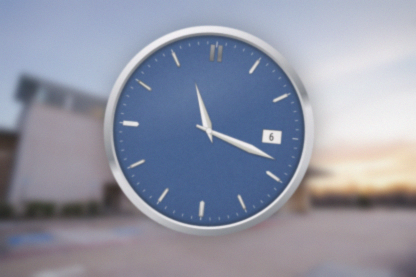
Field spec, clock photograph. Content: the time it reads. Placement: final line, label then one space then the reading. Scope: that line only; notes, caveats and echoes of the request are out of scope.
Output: 11:18
